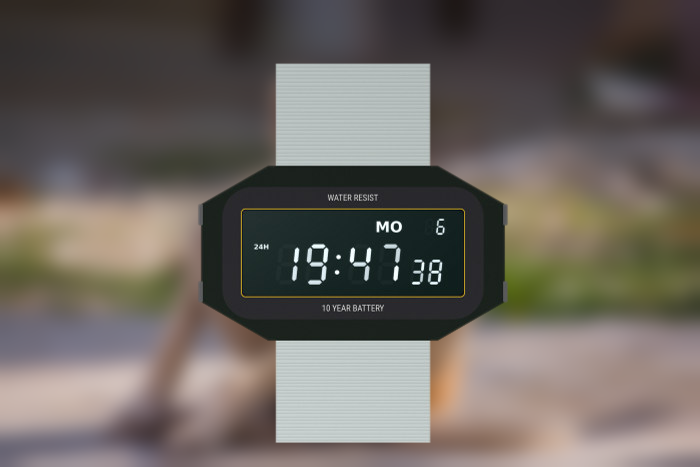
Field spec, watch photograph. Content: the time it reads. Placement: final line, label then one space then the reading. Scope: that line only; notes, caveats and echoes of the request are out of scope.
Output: 19:47:38
